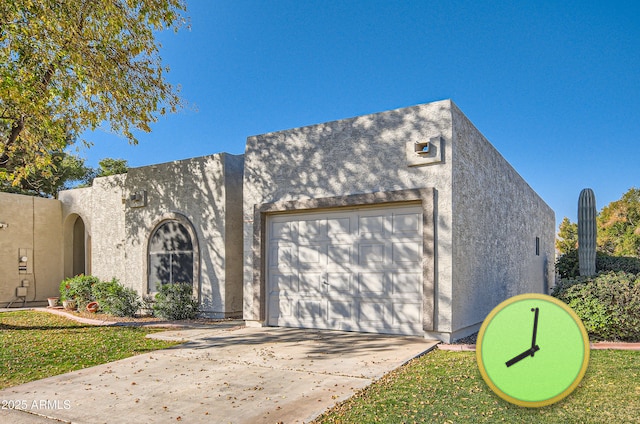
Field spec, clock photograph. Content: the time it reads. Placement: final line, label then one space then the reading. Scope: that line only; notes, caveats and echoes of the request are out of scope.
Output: 8:01
